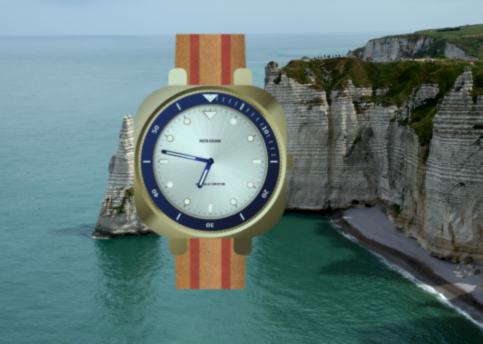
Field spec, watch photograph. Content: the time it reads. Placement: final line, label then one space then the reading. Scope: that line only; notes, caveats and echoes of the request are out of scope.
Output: 6:47
